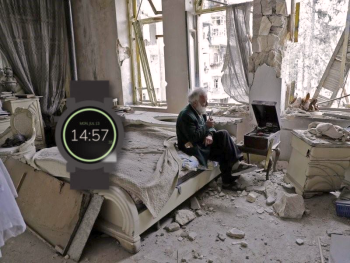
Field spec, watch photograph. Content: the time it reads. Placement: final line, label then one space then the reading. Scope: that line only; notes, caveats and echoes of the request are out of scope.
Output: 14:57
